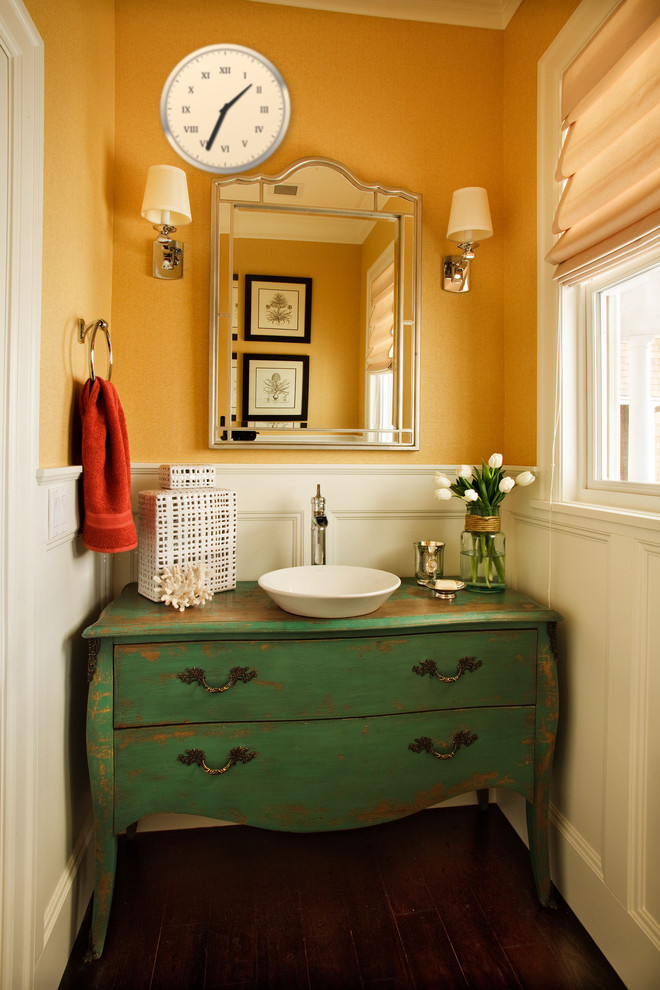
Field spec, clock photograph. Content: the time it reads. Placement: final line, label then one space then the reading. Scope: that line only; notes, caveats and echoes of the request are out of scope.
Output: 1:34
